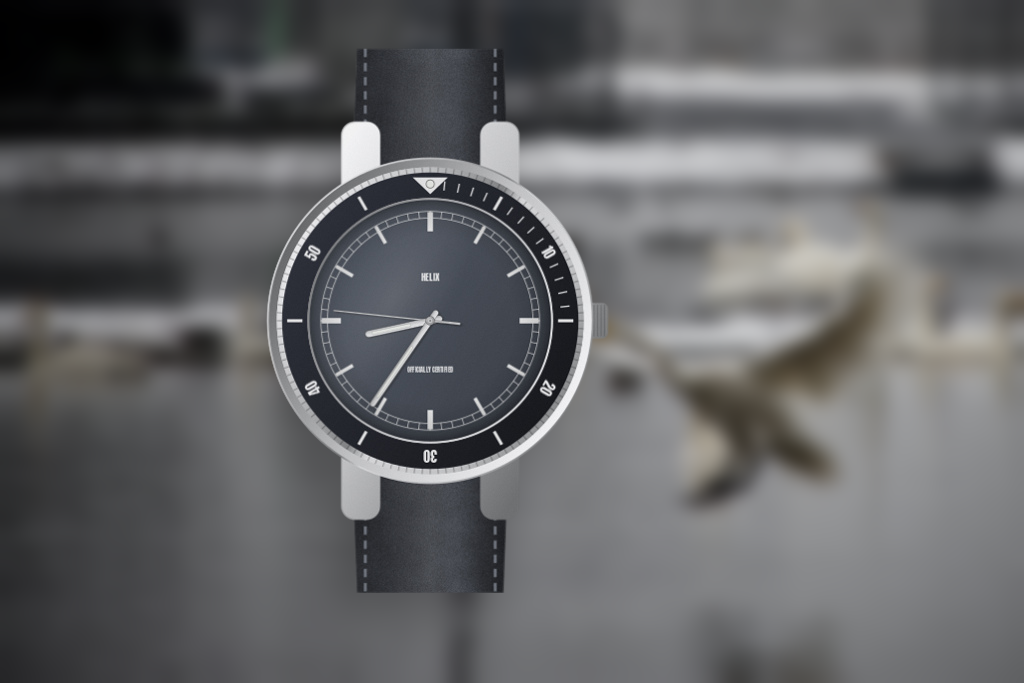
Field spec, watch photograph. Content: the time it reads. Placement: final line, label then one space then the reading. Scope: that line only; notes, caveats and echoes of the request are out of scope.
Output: 8:35:46
